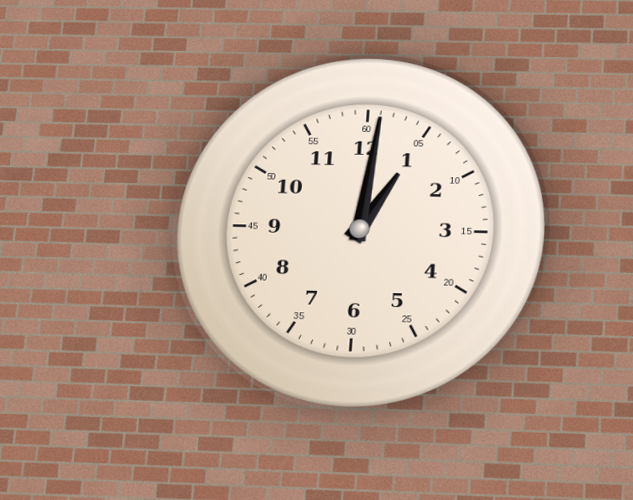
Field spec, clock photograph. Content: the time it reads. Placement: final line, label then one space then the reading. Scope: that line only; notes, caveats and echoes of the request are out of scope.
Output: 1:01
